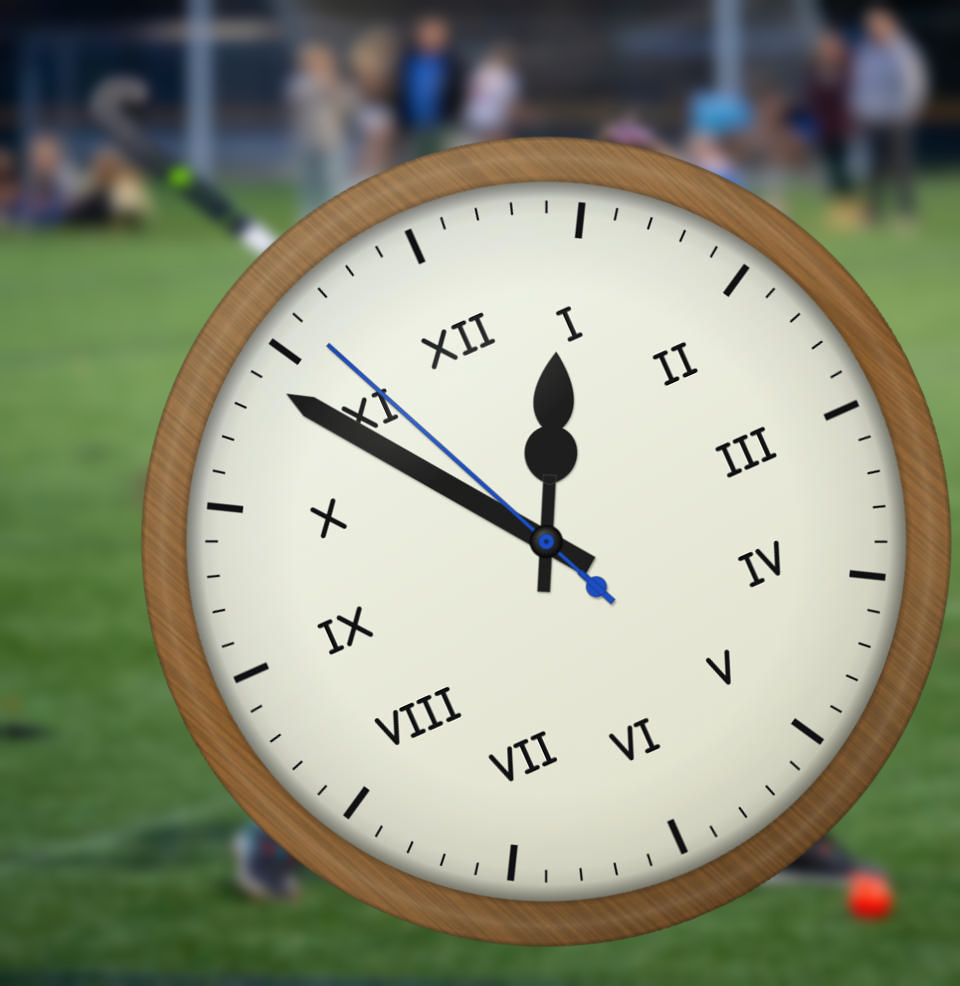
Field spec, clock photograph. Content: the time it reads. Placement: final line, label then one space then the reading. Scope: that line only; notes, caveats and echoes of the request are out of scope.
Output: 12:53:56
